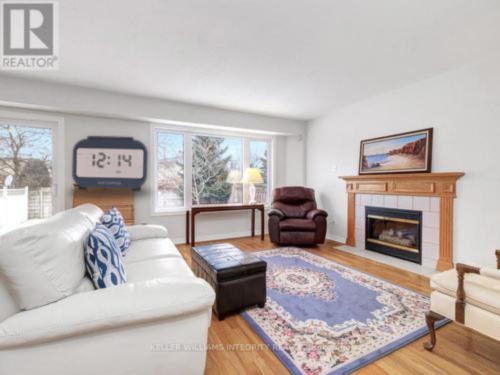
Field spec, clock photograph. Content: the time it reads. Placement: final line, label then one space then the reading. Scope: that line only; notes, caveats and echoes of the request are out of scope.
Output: 12:14
